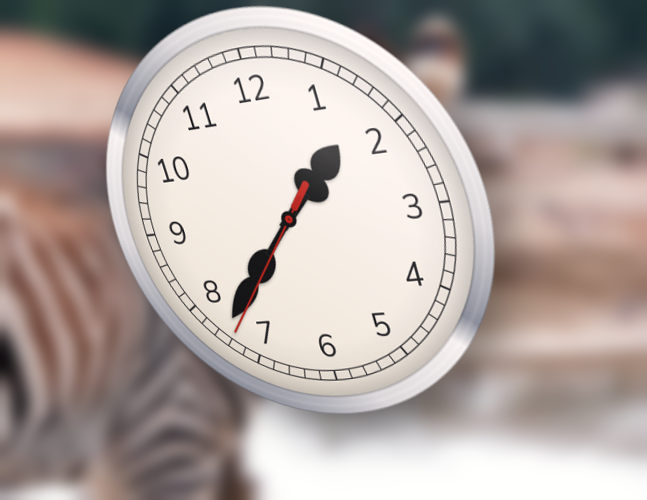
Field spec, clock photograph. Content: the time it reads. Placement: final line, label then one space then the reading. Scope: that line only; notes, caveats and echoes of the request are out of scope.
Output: 1:37:37
